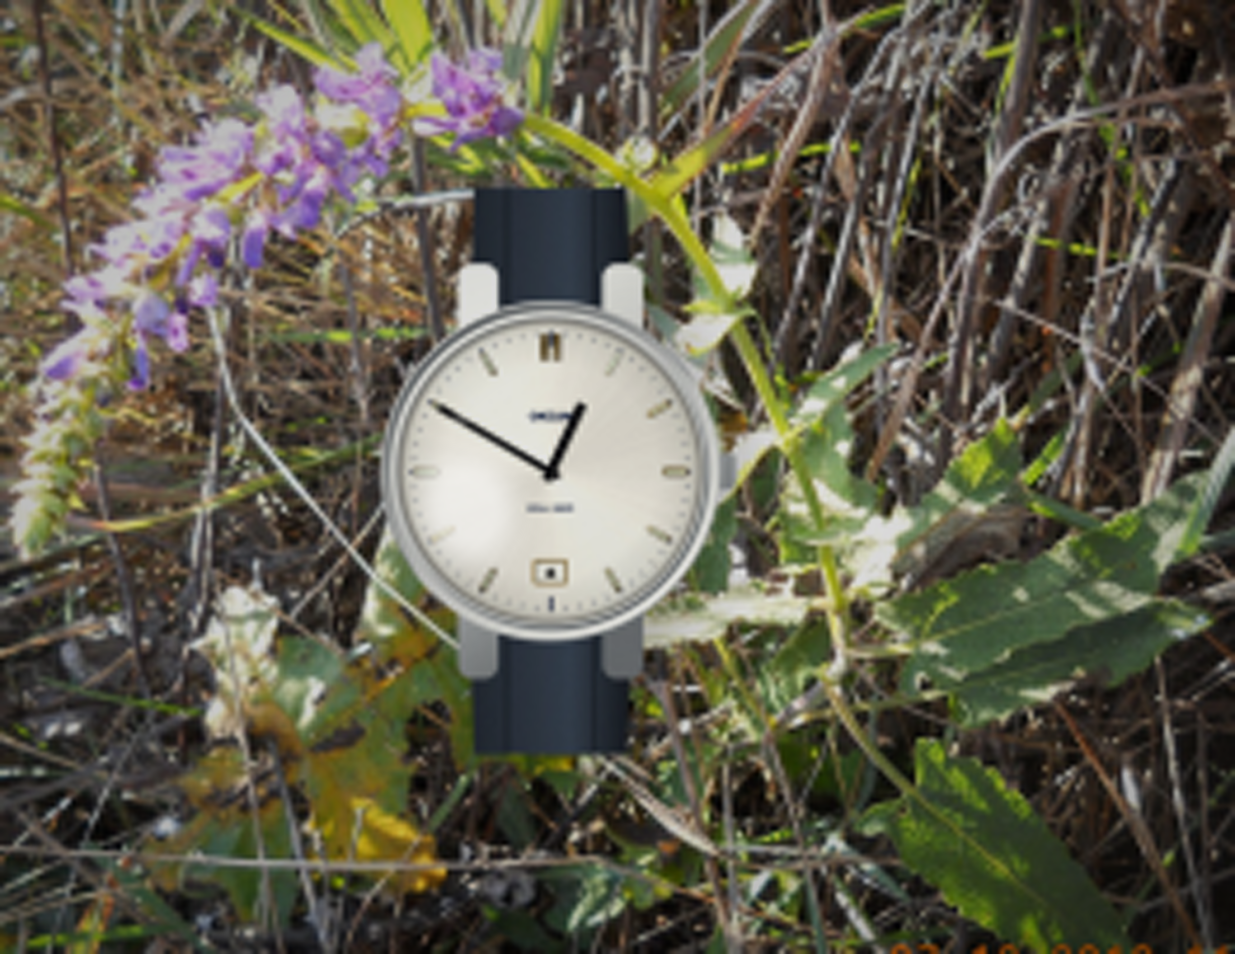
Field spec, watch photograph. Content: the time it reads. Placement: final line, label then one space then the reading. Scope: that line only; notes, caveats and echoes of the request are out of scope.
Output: 12:50
